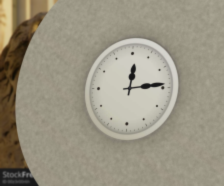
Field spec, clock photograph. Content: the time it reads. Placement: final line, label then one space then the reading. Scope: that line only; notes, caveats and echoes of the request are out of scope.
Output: 12:14
